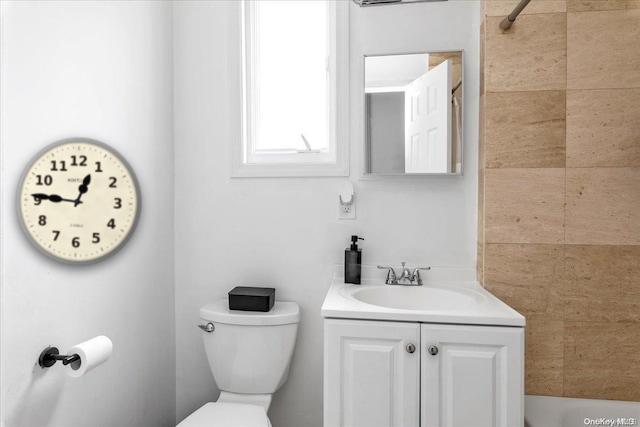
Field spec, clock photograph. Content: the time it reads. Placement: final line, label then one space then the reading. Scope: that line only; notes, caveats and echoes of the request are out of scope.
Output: 12:46
